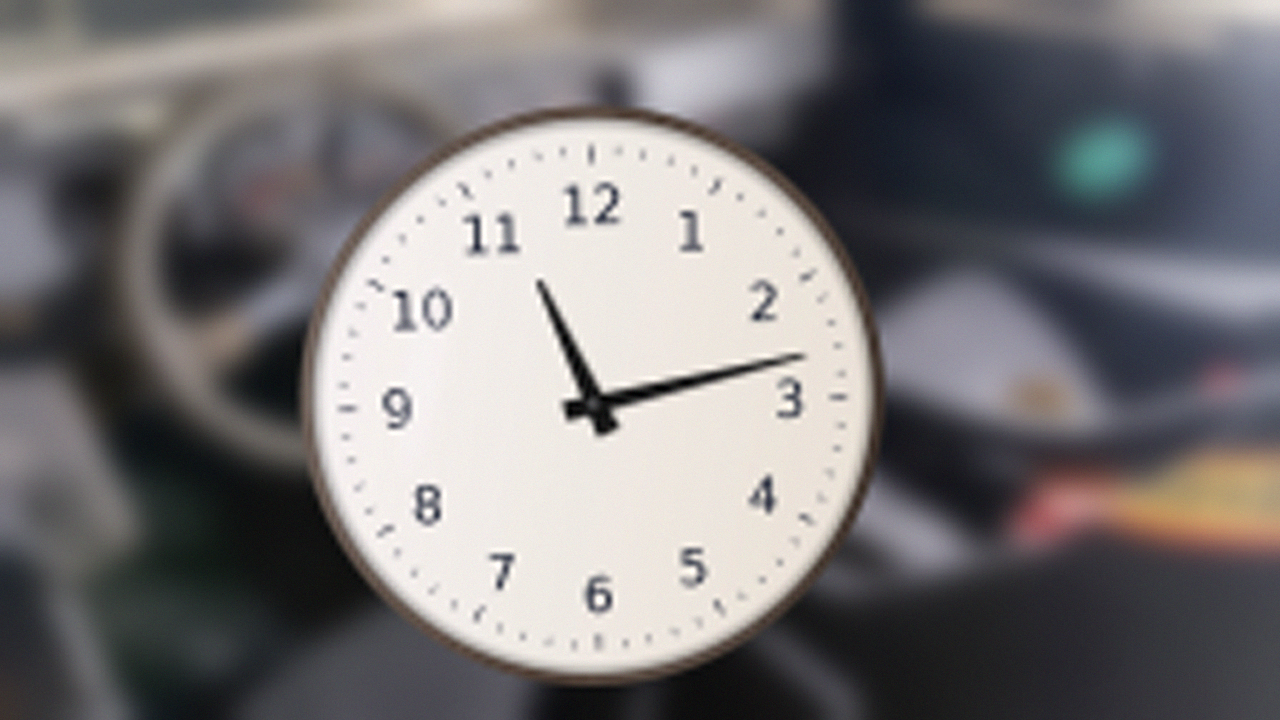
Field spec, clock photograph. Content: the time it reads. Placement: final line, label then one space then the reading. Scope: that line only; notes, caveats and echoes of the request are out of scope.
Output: 11:13
